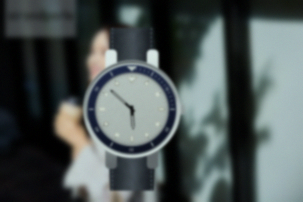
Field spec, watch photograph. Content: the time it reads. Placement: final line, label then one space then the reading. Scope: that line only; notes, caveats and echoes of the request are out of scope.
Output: 5:52
